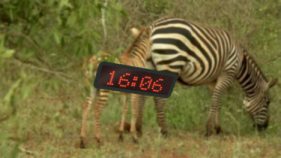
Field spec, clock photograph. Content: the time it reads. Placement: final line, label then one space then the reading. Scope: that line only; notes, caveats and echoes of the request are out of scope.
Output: 16:06
